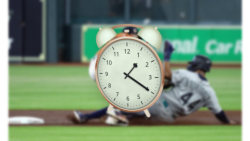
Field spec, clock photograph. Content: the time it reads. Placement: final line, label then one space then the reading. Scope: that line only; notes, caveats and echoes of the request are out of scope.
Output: 1:20
